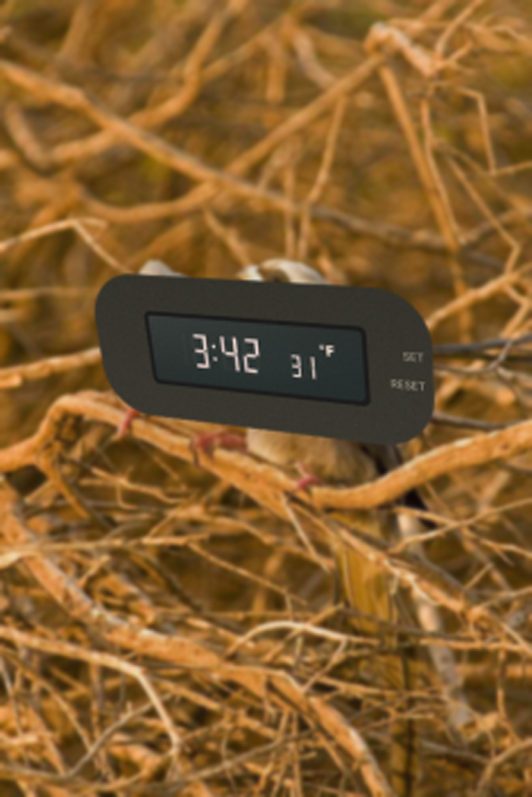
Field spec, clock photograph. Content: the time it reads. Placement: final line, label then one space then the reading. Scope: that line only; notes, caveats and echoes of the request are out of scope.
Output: 3:42
